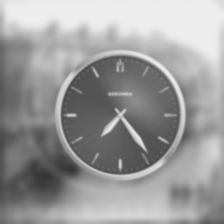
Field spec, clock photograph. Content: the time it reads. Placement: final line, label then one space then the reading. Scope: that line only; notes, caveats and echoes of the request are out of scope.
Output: 7:24
